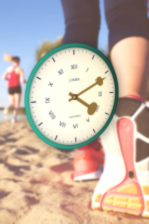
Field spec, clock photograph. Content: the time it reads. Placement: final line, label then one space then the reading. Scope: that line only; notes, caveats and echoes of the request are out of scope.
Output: 4:11
